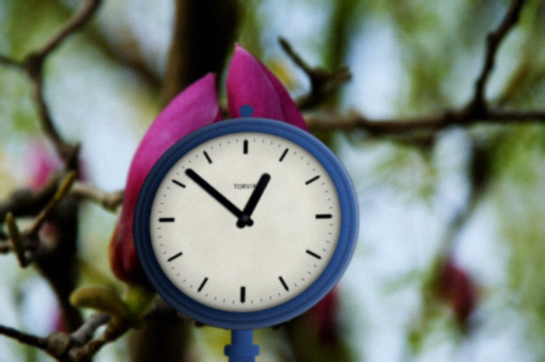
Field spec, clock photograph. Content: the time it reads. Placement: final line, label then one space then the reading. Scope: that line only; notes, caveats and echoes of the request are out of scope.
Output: 12:52
